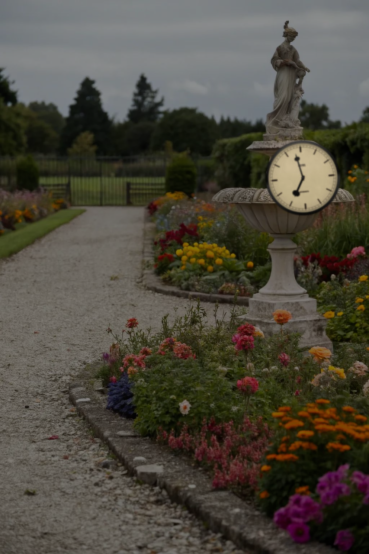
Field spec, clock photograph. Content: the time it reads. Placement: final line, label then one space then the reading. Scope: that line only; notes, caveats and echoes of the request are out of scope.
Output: 6:58
